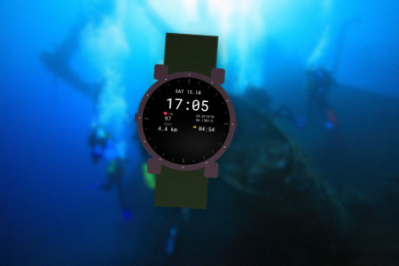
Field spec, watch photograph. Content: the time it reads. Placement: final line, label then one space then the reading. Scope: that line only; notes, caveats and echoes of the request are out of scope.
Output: 17:05
